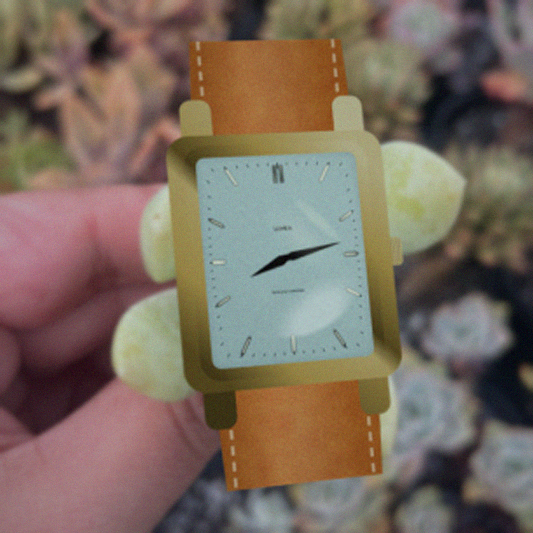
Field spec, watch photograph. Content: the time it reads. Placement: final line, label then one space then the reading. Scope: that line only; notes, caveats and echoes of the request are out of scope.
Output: 8:13
